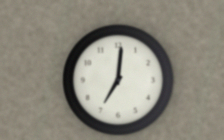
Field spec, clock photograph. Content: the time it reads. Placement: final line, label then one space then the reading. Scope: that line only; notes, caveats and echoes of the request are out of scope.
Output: 7:01
